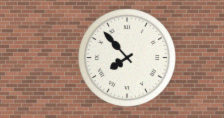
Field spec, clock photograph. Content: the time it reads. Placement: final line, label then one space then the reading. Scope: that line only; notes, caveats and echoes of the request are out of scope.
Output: 7:53
